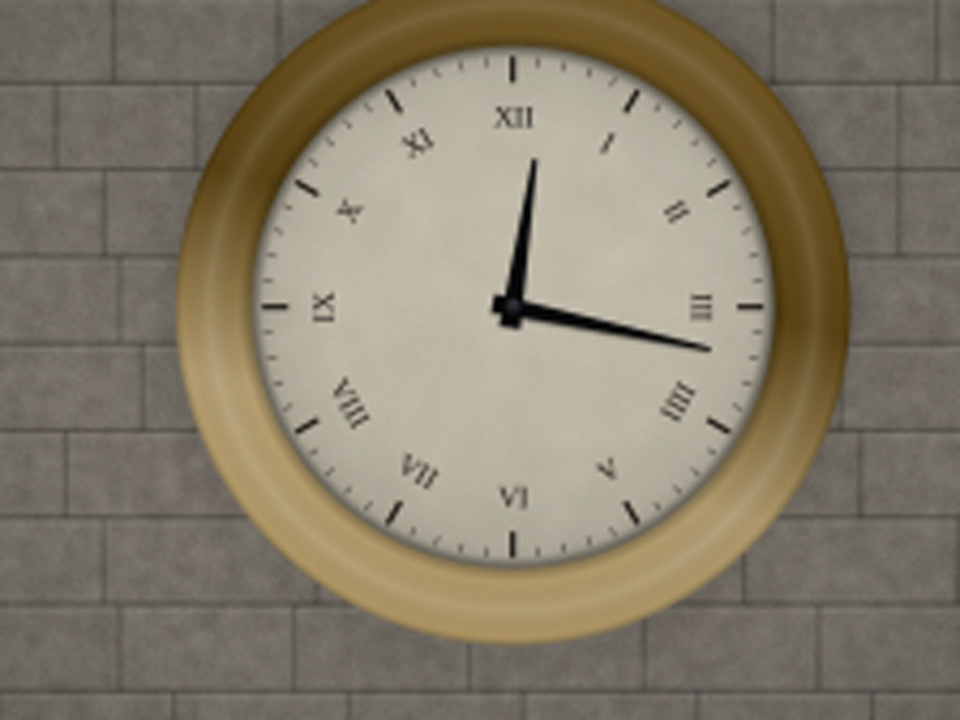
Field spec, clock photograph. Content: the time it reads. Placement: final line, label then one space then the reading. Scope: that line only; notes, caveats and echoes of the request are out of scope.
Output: 12:17
